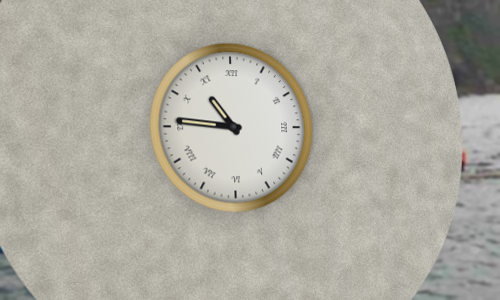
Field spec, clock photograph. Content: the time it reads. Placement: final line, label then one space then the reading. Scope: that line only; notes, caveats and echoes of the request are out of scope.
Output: 10:46
